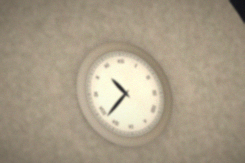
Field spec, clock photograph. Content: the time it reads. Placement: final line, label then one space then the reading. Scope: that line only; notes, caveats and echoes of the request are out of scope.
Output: 10:38
